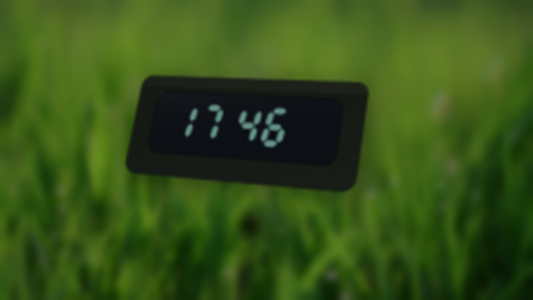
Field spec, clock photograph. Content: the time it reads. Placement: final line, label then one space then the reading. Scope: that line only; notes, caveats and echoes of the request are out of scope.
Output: 17:46
